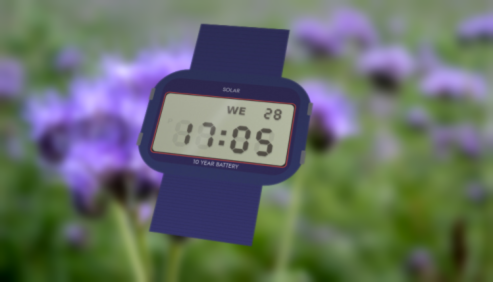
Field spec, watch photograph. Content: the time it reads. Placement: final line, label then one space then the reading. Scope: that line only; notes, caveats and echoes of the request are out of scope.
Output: 17:05
